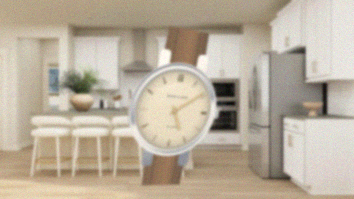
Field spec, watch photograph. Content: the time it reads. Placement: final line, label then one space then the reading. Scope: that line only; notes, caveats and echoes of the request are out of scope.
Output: 5:09
